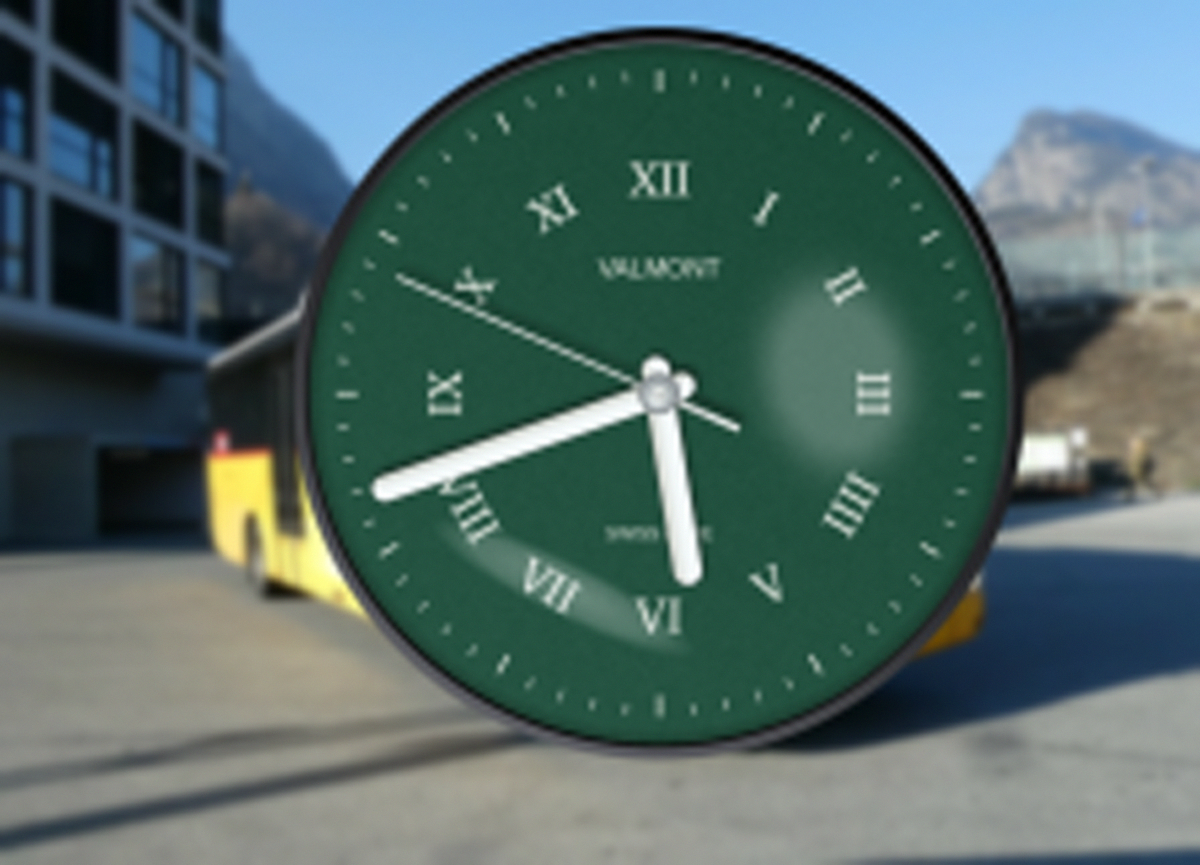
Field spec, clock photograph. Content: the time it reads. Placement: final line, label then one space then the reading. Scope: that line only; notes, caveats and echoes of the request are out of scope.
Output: 5:41:49
